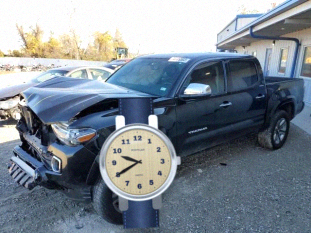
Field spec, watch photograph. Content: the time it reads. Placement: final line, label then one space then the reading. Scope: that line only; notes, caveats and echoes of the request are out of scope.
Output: 9:40
